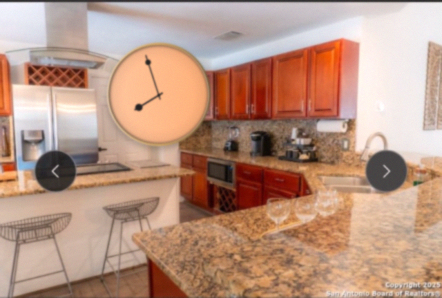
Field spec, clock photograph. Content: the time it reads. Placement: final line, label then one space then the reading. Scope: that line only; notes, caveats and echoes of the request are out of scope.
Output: 7:57
